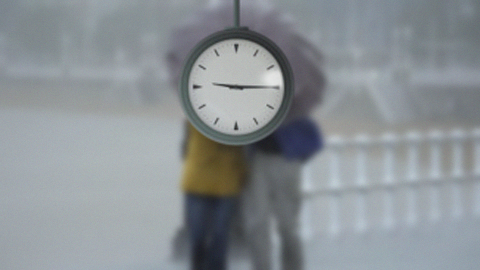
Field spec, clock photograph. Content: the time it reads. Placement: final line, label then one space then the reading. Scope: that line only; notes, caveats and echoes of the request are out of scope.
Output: 9:15
